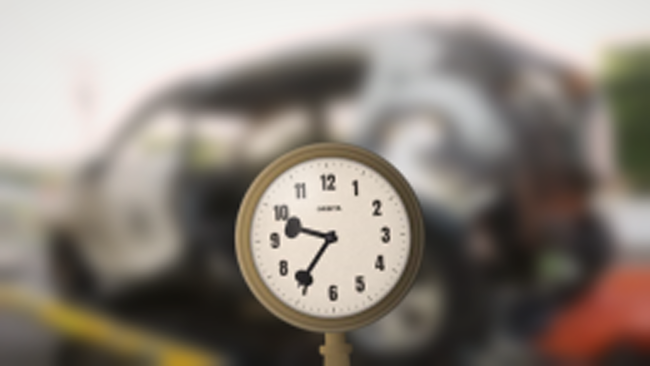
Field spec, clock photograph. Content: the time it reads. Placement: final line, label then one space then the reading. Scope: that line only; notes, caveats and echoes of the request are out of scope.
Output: 9:36
